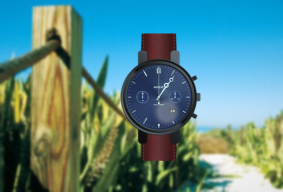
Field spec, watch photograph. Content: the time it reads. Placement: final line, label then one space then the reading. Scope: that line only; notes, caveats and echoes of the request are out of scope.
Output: 1:06
